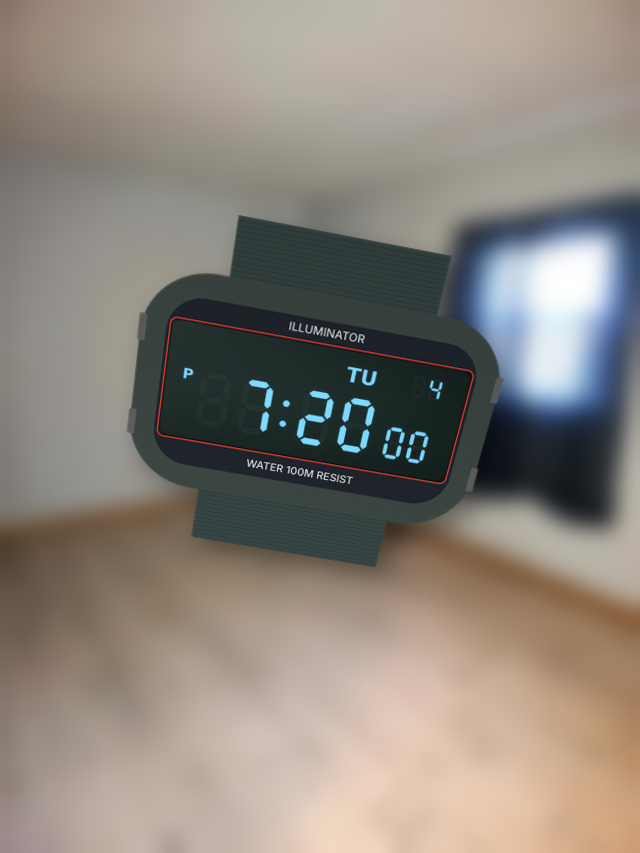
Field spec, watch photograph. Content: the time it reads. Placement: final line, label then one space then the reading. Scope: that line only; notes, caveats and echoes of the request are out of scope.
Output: 7:20:00
